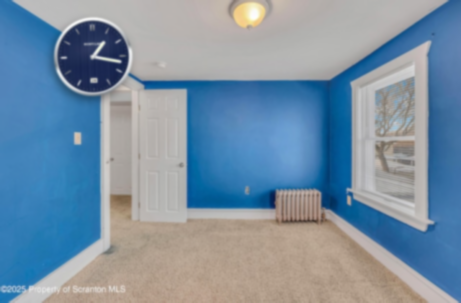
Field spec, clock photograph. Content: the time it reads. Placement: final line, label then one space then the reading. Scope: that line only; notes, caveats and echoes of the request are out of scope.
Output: 1:17
